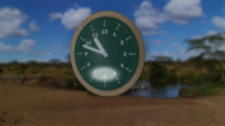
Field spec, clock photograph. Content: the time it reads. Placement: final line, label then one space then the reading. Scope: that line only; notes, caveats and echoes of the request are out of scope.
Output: 10:48
